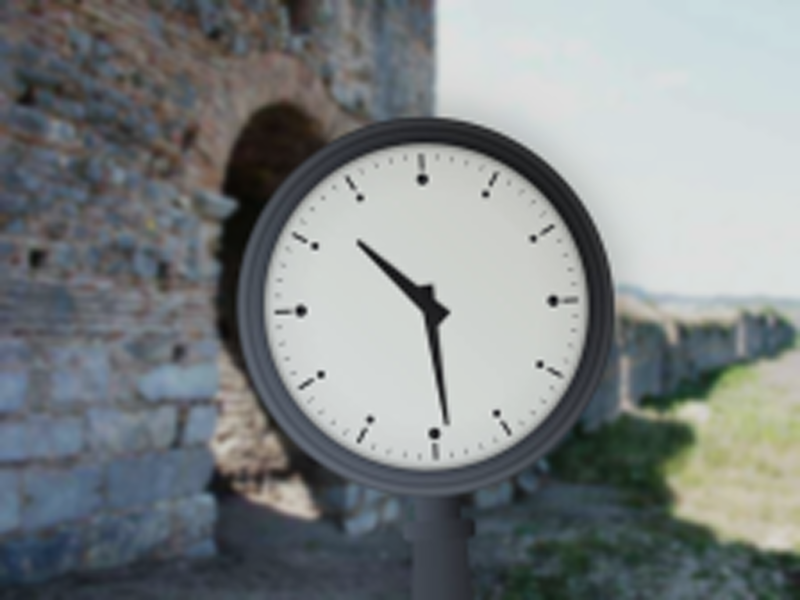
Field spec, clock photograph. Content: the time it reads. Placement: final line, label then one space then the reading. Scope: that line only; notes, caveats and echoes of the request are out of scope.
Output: 10:29
